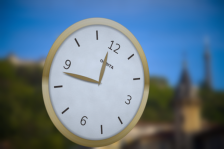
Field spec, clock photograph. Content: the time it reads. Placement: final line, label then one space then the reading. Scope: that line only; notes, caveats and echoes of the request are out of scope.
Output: 11:43
